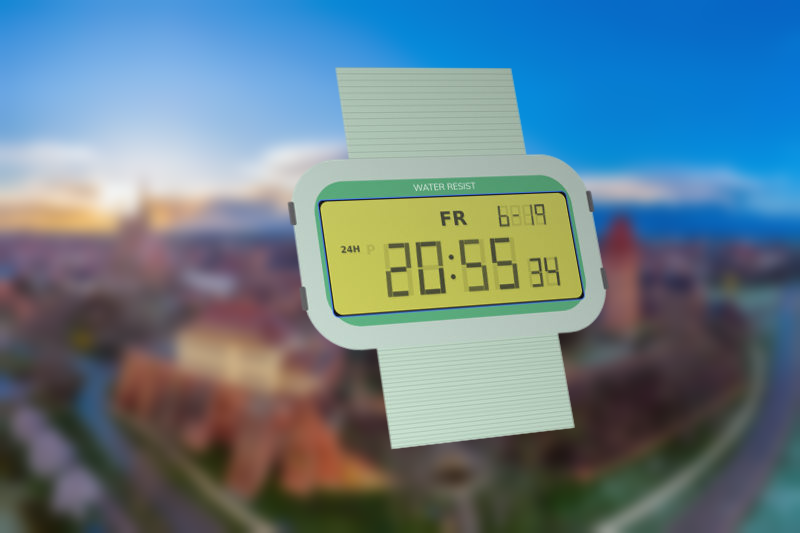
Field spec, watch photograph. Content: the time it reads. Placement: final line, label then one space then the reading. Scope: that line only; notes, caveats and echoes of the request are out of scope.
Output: 20:55:34
